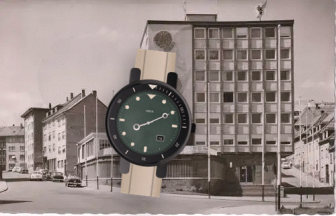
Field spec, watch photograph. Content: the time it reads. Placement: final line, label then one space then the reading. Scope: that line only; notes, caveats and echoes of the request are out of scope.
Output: 8:10
